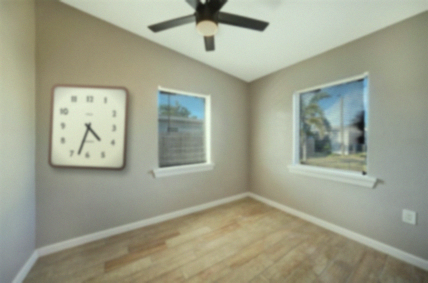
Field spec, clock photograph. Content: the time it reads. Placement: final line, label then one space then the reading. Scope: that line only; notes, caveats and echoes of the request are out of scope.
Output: 4:33
